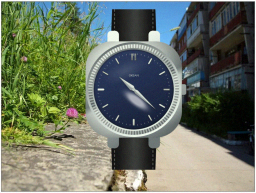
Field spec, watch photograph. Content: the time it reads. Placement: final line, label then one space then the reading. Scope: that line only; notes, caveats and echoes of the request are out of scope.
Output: 10:22
